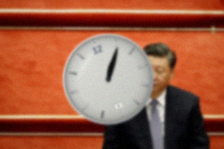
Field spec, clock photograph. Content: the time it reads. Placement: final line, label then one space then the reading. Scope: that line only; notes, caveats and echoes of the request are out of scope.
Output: 1:06
